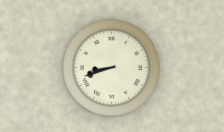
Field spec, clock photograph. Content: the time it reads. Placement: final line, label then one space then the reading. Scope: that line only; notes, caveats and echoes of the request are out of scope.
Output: 8:42
